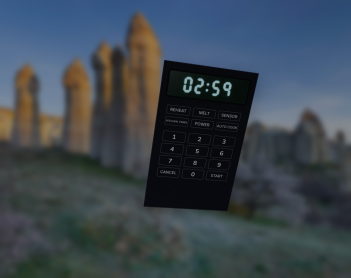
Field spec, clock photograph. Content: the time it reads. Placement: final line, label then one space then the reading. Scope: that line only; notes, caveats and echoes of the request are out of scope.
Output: 2:59
